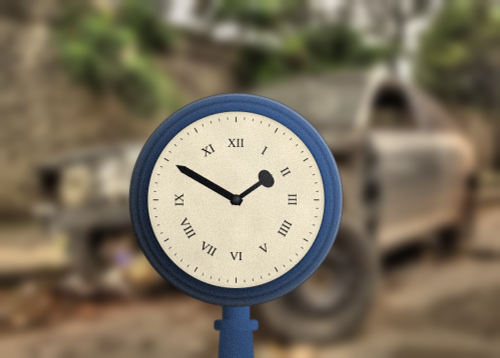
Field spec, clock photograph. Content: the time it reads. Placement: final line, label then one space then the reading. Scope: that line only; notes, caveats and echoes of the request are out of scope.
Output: 1:50
